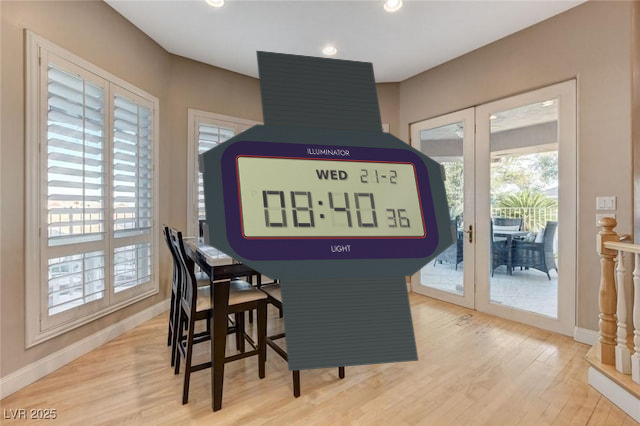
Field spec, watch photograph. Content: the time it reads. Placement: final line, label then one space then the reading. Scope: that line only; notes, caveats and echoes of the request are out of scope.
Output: 8:40:36
